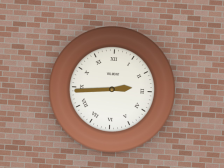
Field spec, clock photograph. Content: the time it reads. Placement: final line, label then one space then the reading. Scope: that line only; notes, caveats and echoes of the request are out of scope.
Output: 2:44
